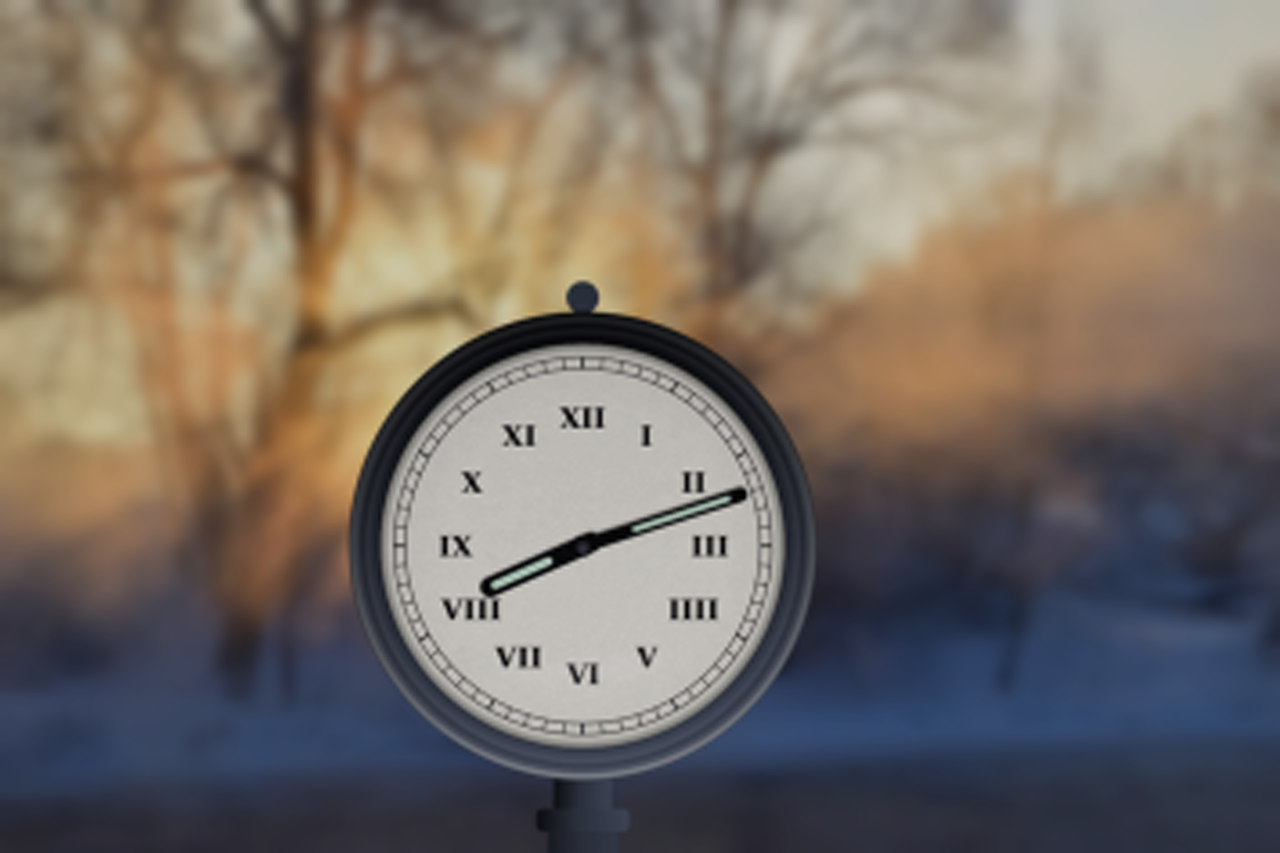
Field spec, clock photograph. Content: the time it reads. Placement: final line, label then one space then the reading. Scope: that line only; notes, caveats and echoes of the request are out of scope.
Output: 8:12
